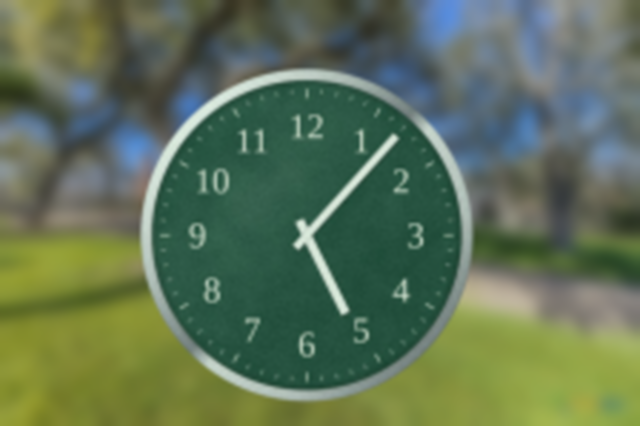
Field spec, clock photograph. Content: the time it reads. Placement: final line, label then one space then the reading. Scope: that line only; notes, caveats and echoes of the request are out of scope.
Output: 5:07
